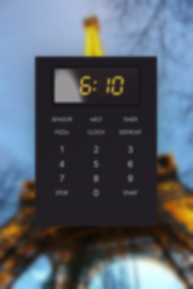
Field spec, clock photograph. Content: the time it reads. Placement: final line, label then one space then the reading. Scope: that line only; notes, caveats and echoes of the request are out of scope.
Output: 6:10
